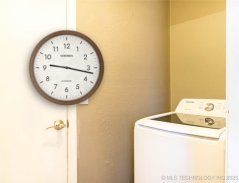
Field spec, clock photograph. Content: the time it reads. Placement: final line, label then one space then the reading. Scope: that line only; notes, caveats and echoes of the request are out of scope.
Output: 9:17
